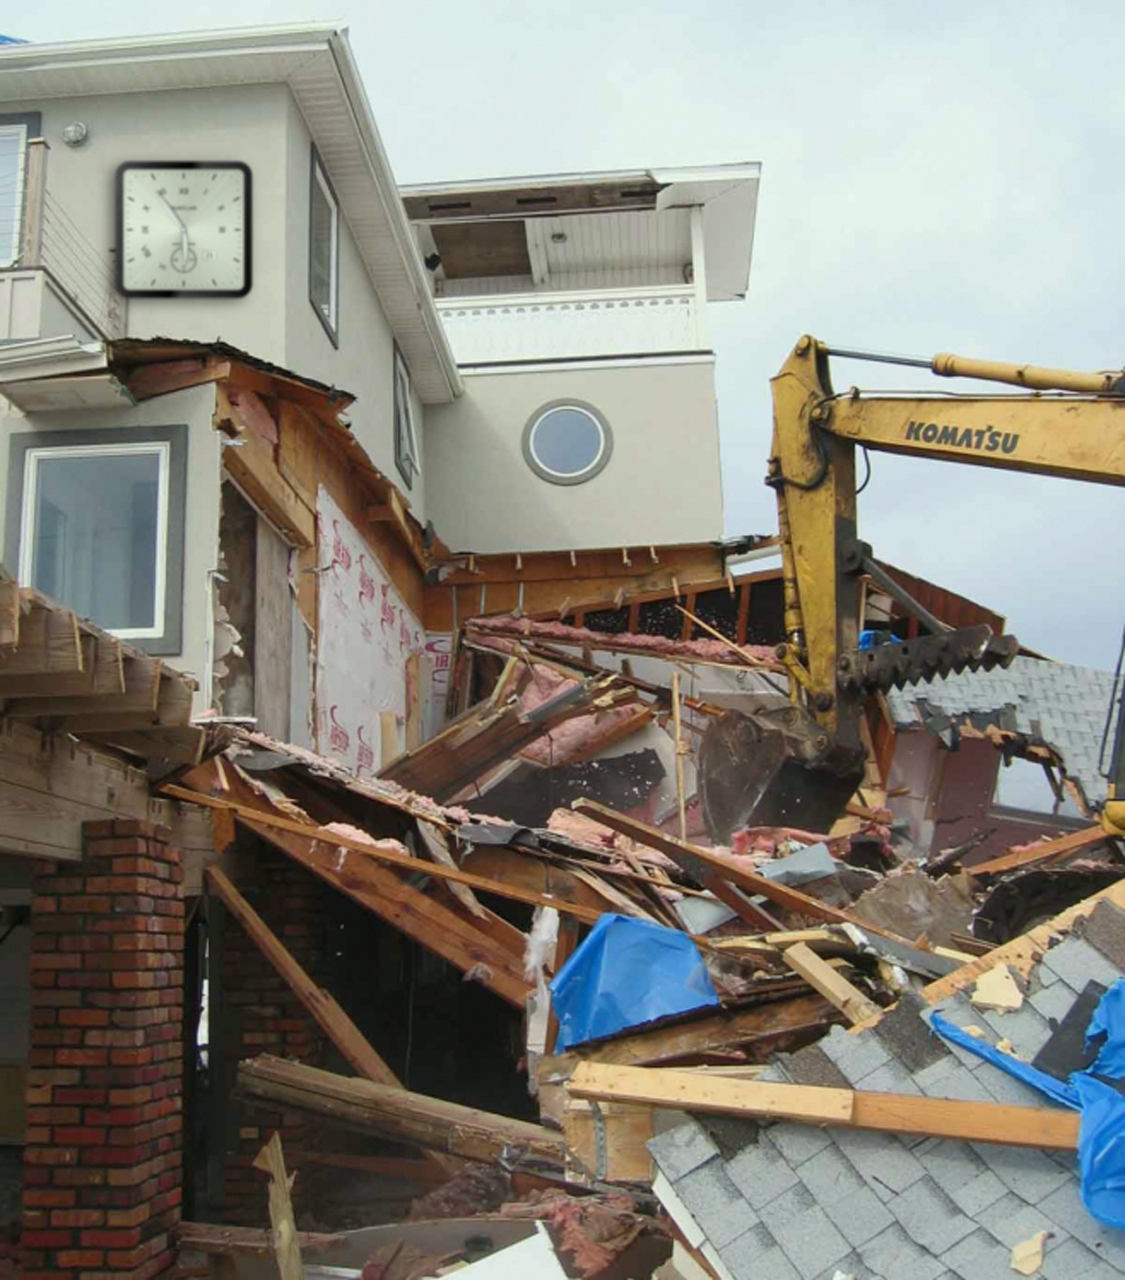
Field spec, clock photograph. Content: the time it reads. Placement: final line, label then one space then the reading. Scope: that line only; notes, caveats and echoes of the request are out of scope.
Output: 5:54
